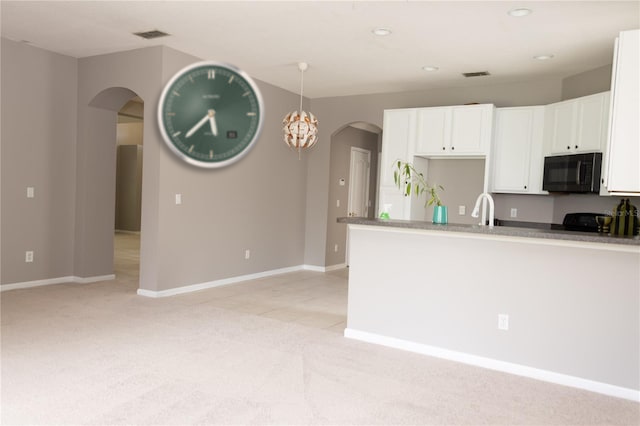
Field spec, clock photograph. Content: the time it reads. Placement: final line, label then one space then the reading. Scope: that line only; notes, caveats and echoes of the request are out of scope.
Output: 5:38
